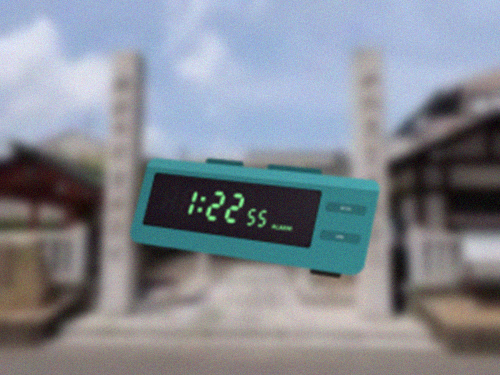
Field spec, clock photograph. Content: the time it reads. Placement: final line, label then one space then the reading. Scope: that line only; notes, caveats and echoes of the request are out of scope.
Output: 1:22:55
